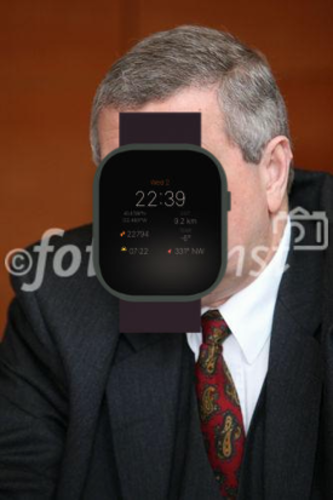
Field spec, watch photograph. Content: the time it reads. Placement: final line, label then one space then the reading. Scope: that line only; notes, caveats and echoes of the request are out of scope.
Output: 22:39
